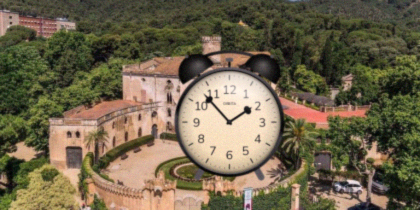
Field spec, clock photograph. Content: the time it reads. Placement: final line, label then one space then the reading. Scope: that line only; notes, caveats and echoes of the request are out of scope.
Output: 1:53
